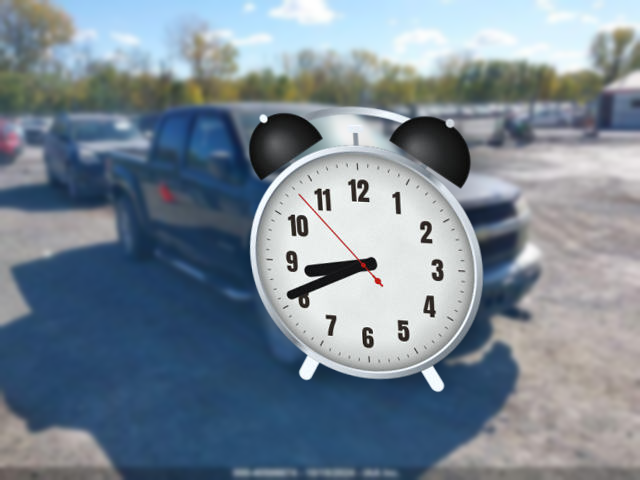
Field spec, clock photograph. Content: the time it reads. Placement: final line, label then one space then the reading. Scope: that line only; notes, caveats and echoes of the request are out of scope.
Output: 8:40:53
